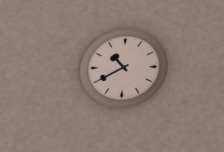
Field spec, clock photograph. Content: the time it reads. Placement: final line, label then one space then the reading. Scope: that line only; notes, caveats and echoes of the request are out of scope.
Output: 10:40
